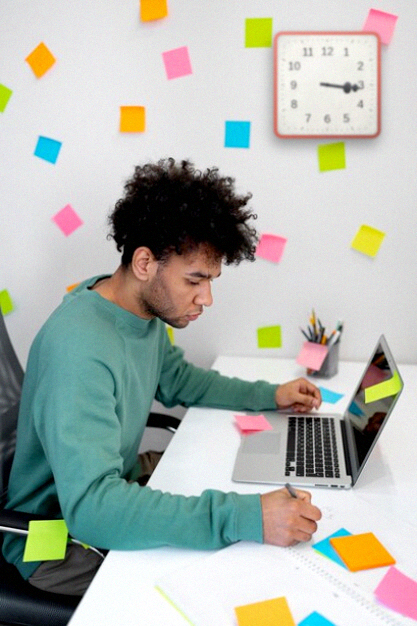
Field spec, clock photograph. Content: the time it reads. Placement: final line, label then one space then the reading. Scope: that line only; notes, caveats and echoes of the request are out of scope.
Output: 3:16
